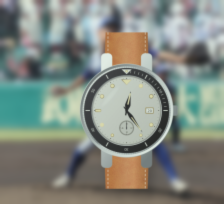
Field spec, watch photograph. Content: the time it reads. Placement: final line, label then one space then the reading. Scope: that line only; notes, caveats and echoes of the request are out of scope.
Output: 12:24
